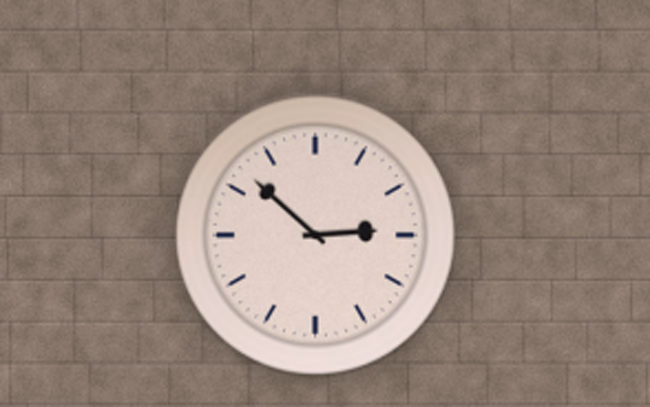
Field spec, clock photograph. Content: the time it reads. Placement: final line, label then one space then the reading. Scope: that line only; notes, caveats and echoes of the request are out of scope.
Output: 2:52
